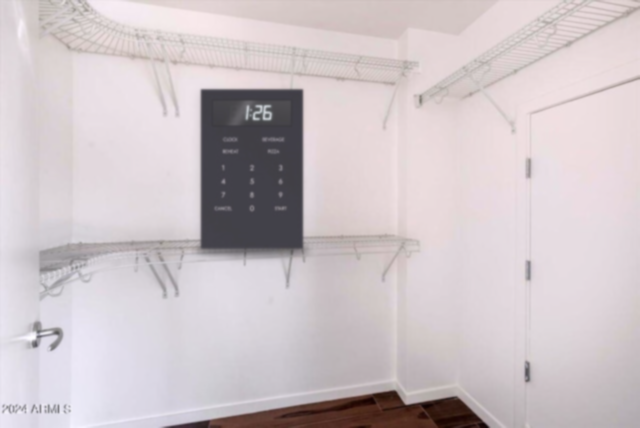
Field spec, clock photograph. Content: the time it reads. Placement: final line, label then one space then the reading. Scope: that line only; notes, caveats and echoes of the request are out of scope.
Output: 1:26
